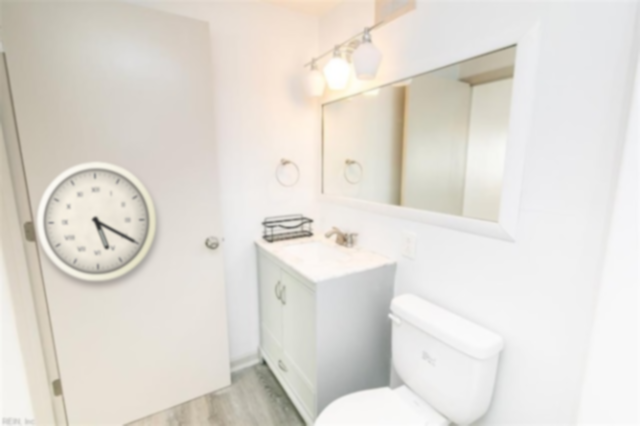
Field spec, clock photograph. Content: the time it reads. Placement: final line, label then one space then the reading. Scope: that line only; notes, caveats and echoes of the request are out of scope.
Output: 5:20
